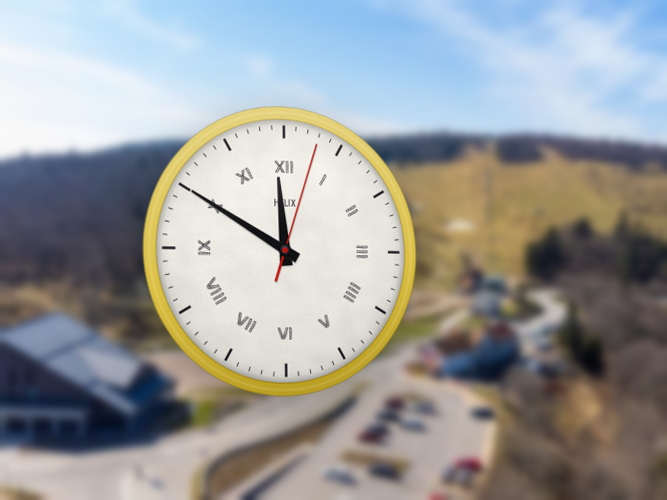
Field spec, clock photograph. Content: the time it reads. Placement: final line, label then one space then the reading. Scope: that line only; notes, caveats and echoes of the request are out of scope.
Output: 11:50:03
